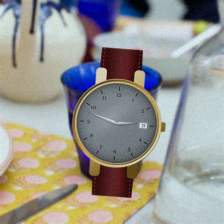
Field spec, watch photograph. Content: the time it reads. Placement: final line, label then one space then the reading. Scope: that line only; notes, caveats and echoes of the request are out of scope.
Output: 2:48
